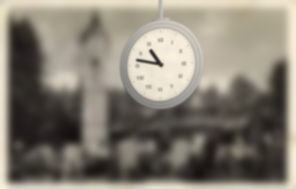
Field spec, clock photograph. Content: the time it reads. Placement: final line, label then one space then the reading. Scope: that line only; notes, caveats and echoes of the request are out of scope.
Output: 10:47
